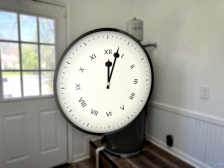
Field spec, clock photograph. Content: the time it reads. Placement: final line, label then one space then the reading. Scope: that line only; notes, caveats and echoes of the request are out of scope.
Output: 12:03
